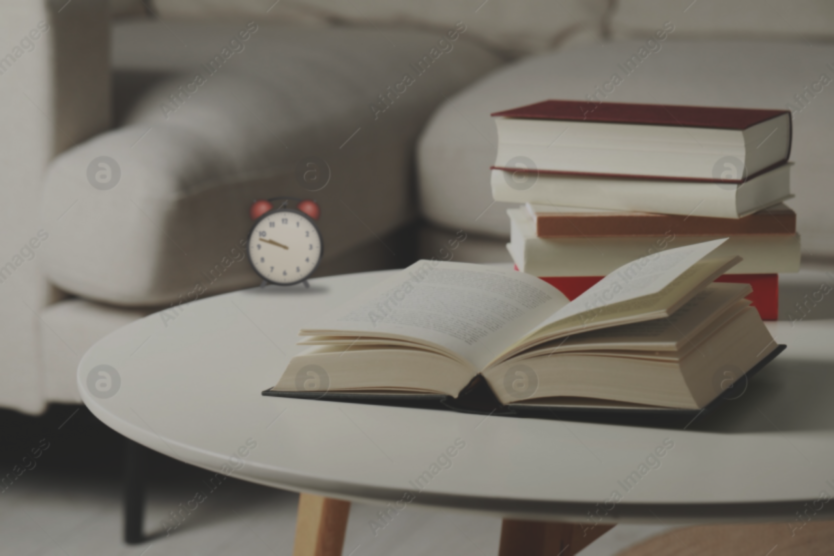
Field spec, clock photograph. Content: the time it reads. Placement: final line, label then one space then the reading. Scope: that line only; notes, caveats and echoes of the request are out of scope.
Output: 9:48
